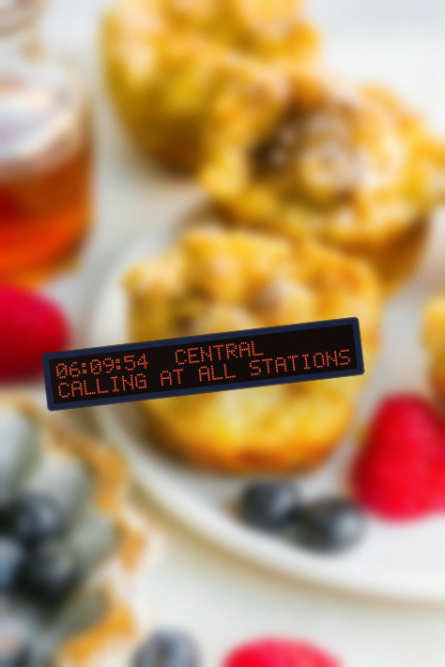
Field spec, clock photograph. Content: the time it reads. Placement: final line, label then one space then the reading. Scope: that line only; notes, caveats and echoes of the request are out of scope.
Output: 6:09:54
